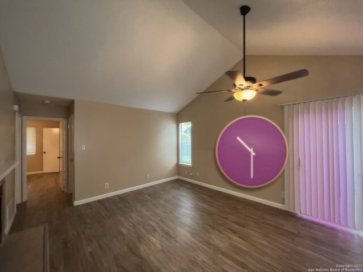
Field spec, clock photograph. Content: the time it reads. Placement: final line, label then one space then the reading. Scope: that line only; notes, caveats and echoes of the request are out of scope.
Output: 10:30
